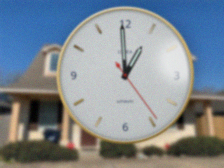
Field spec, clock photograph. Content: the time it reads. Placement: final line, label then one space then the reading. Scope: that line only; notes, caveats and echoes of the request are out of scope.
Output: 12:59:24
